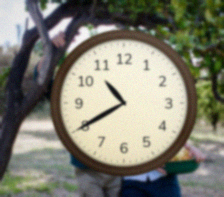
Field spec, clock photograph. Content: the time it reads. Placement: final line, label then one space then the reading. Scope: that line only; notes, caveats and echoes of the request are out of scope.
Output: 10:40
